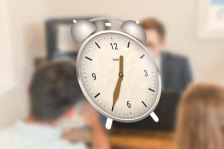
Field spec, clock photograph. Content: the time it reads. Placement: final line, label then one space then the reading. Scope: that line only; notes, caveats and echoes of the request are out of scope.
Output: 12:35
